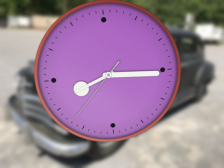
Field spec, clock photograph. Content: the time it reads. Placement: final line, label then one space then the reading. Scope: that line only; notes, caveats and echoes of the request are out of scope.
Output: 8:15:37
